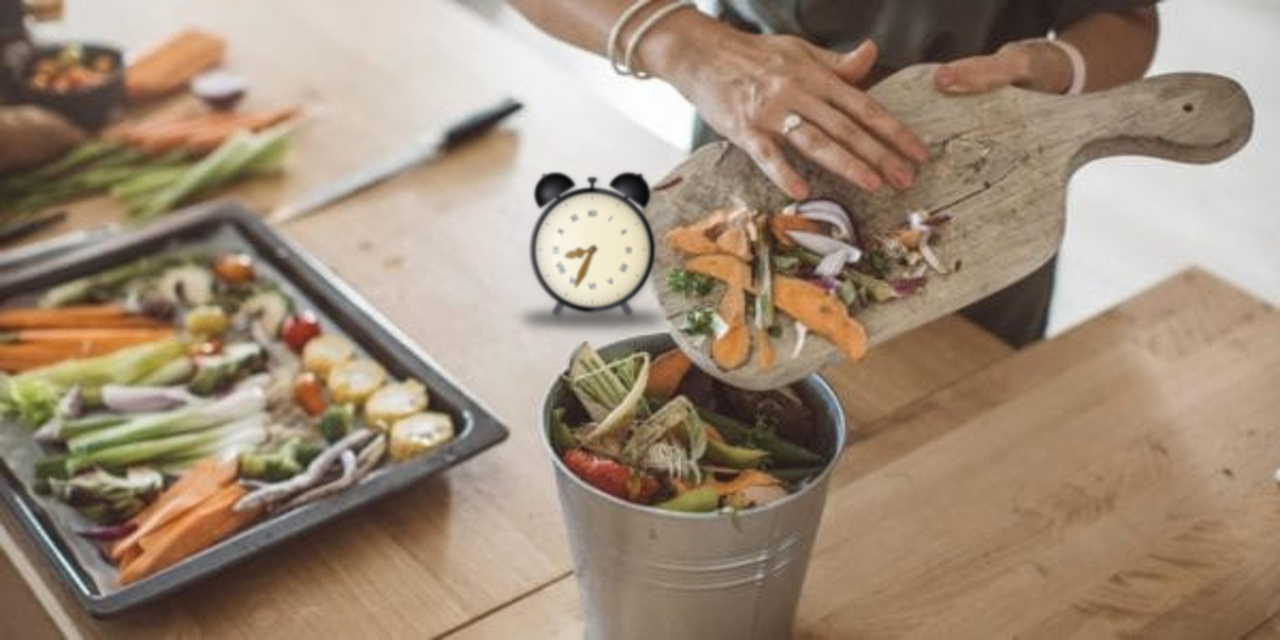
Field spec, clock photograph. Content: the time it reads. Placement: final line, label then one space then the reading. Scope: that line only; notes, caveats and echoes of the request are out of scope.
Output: 8:34
